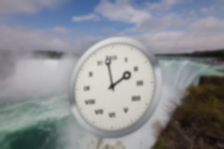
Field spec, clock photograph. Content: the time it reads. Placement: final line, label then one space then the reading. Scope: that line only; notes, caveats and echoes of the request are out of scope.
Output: 1:58
